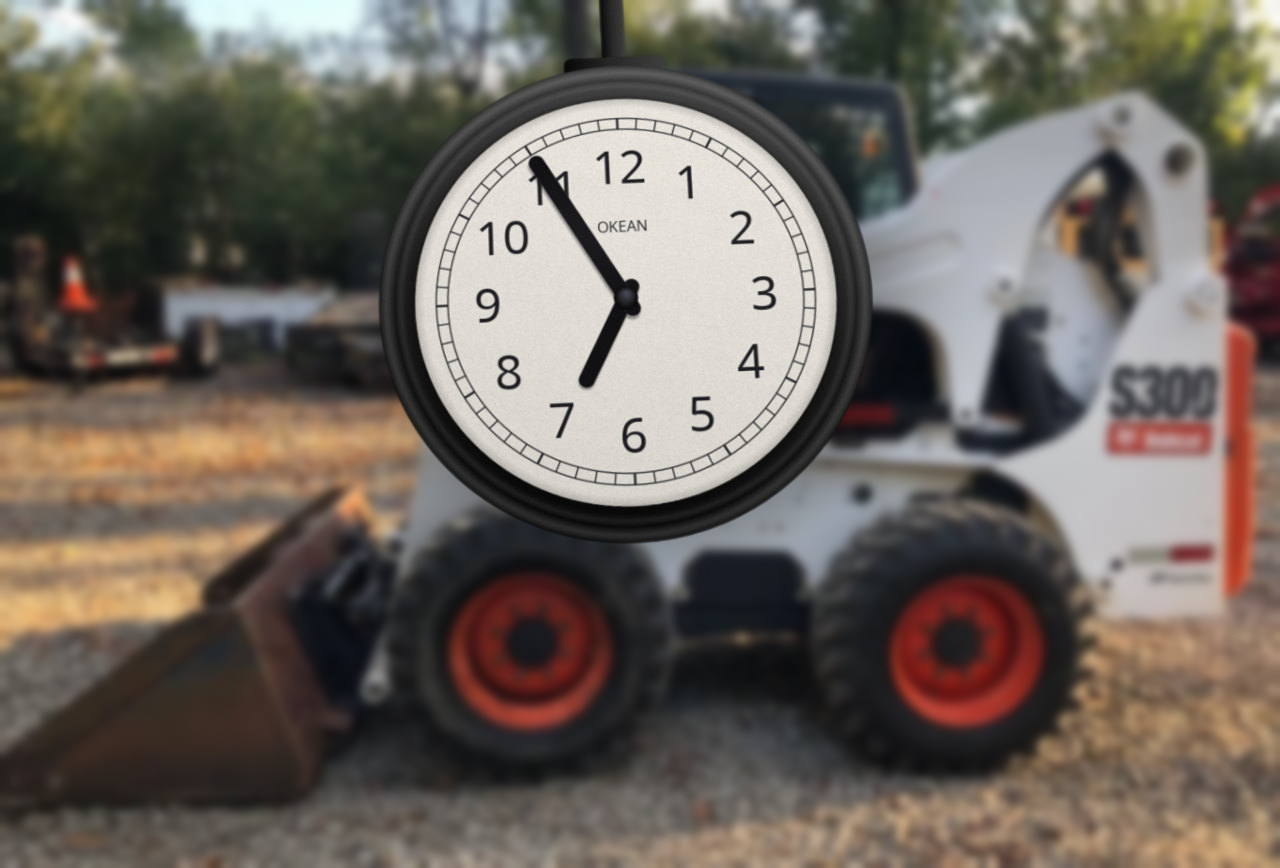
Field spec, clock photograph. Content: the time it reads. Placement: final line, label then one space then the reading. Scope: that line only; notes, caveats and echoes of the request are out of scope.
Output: 6:55
